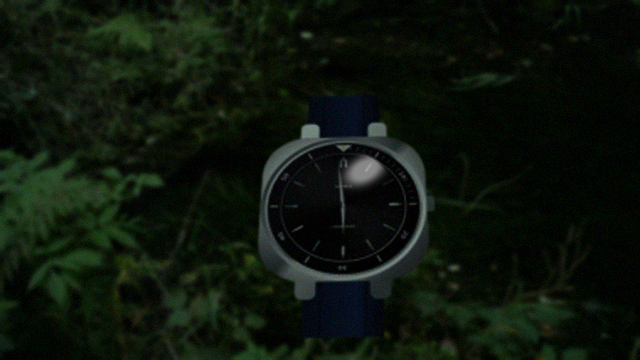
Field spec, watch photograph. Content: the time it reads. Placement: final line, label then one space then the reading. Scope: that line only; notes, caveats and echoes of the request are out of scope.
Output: 5:59
